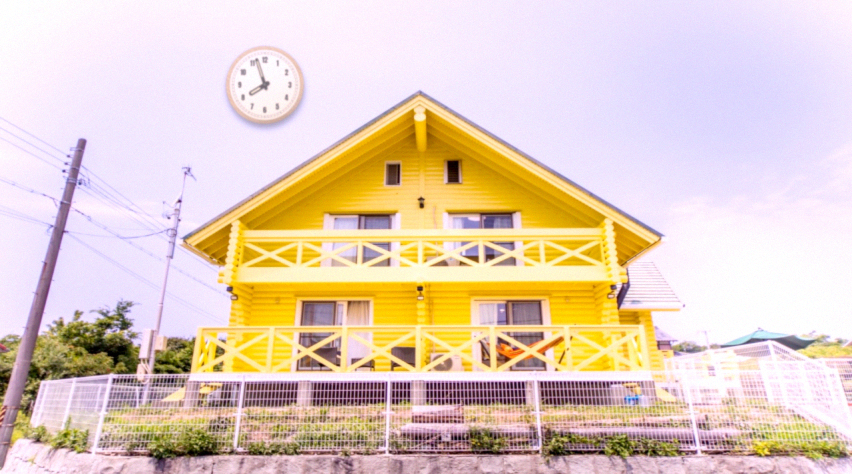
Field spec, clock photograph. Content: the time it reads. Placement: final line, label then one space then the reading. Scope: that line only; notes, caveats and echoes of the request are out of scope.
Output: 7:57
